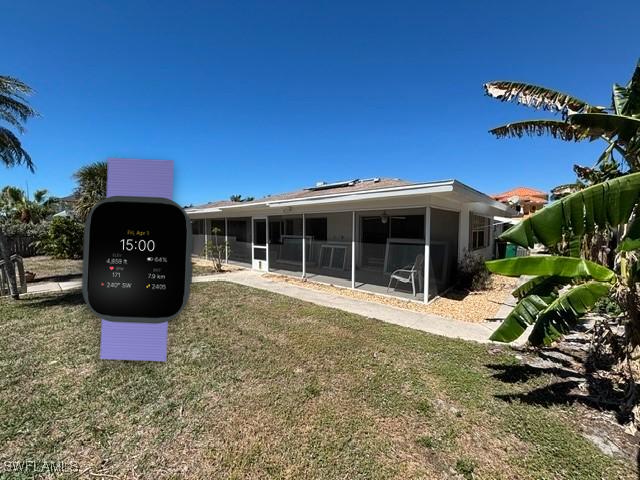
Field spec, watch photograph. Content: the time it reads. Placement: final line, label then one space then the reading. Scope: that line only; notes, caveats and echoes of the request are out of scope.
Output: 15:00
